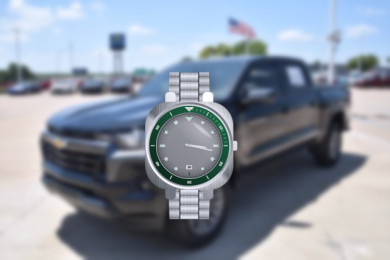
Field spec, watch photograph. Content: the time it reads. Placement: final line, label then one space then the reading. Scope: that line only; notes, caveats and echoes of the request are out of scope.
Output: 3:17
